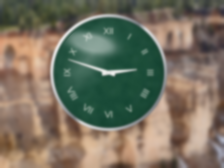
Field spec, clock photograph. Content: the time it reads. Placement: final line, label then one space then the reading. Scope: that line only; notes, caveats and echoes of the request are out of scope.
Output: 2:48
